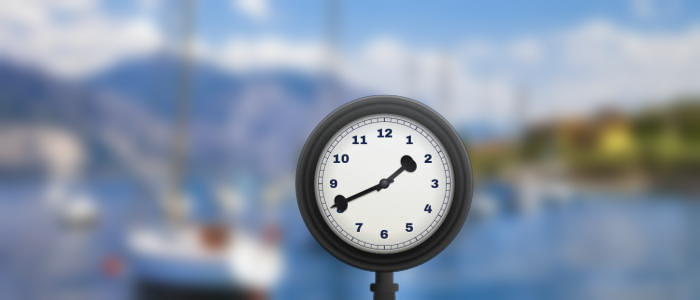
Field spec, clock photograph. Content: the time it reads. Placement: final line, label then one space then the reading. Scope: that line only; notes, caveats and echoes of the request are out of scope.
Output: 1:41
